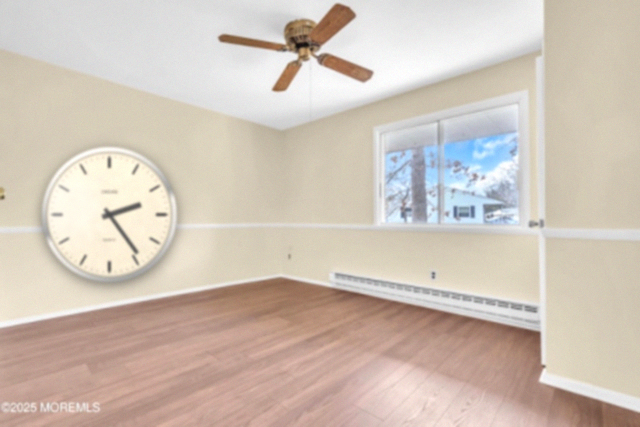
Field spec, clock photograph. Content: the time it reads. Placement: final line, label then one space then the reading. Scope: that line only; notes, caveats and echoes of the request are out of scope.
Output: 2:24
